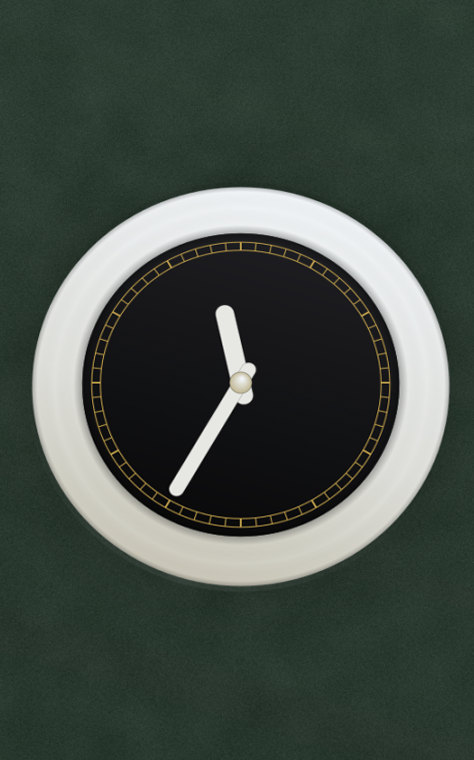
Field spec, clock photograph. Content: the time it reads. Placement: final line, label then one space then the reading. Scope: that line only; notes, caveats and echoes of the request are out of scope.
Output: 11:35
